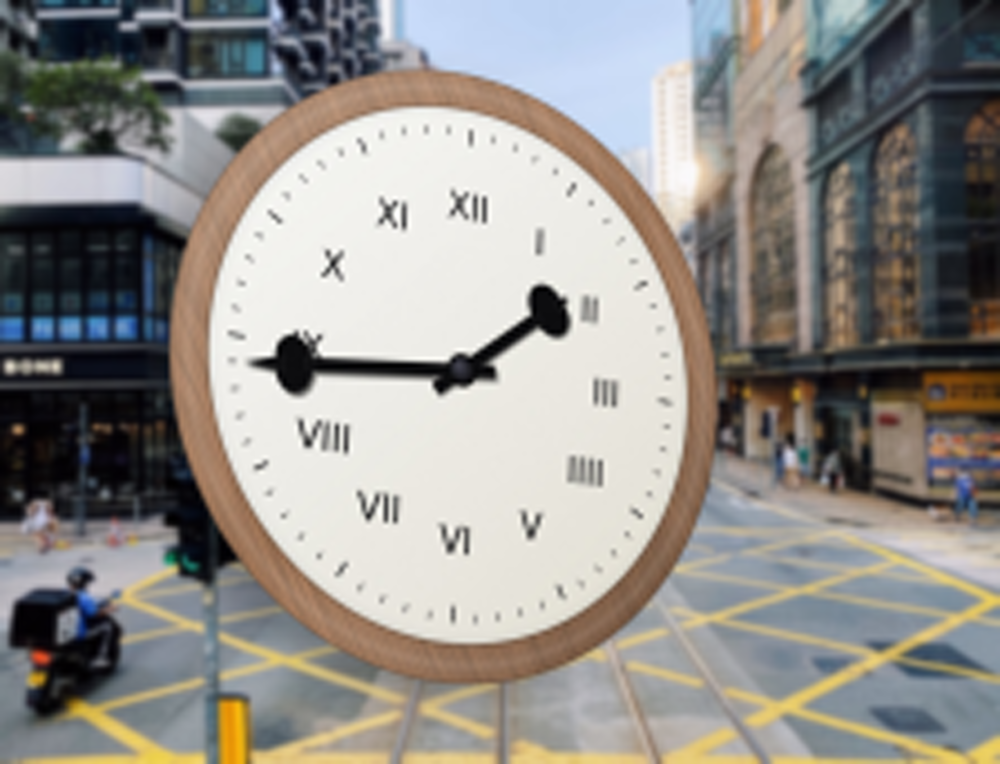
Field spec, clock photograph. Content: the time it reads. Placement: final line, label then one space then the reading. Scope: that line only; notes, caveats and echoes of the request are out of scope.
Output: 1:44
